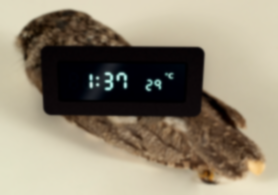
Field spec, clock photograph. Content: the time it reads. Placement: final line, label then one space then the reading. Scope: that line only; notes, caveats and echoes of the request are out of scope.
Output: 1:37
